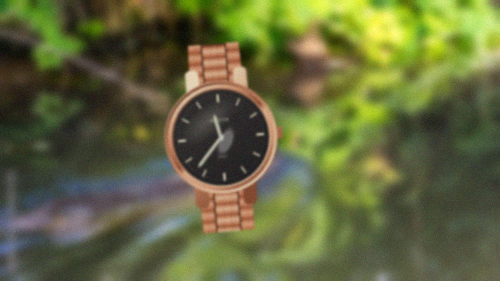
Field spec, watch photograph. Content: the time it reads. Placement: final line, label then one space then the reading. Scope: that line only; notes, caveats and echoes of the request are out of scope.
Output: 11:37
